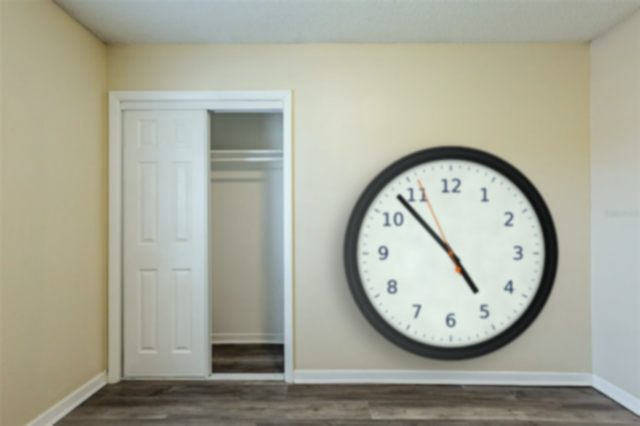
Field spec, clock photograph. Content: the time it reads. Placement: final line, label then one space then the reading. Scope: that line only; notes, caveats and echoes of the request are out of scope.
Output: 4:52:56
